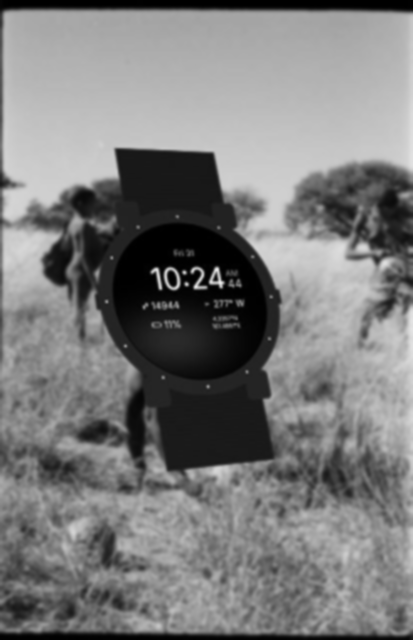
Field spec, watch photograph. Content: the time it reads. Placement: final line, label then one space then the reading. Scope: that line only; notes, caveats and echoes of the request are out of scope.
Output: 10:24
